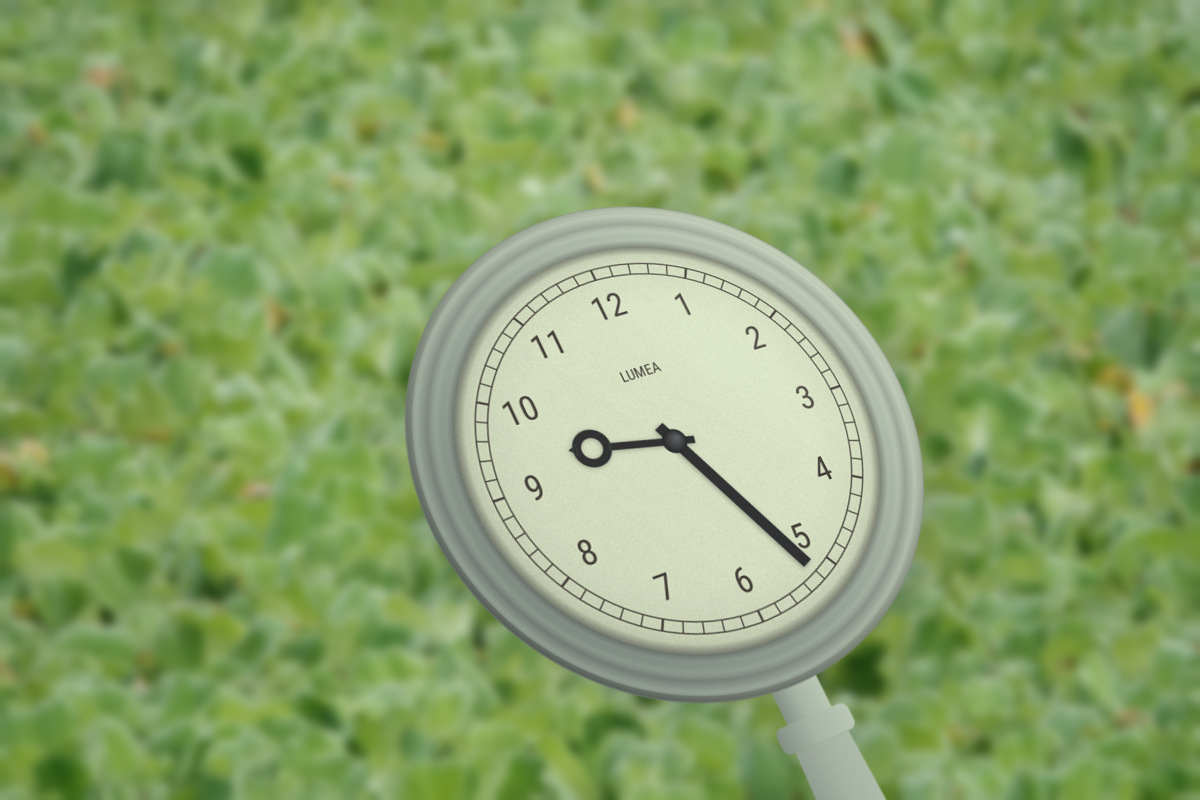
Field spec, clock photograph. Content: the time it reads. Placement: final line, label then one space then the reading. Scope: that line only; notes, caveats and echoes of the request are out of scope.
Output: 9:26
